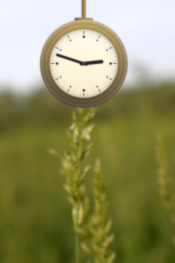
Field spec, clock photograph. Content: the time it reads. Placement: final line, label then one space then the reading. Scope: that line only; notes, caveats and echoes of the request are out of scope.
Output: 2:48
